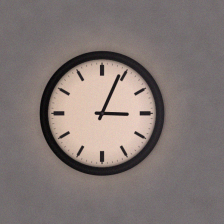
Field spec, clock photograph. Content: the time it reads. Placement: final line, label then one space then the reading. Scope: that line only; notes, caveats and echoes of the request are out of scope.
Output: 3:04
